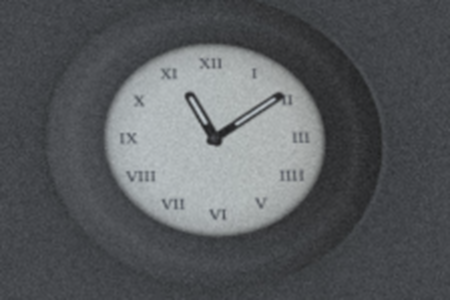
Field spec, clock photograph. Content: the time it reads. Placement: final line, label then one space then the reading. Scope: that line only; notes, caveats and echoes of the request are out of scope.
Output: 11:09
